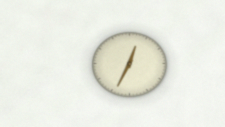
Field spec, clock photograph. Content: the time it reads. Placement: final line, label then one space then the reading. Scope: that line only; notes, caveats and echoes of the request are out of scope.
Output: 12:34
